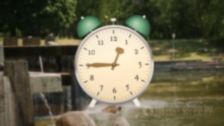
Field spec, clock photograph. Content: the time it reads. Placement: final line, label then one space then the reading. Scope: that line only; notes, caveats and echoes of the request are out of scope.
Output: 12:45
